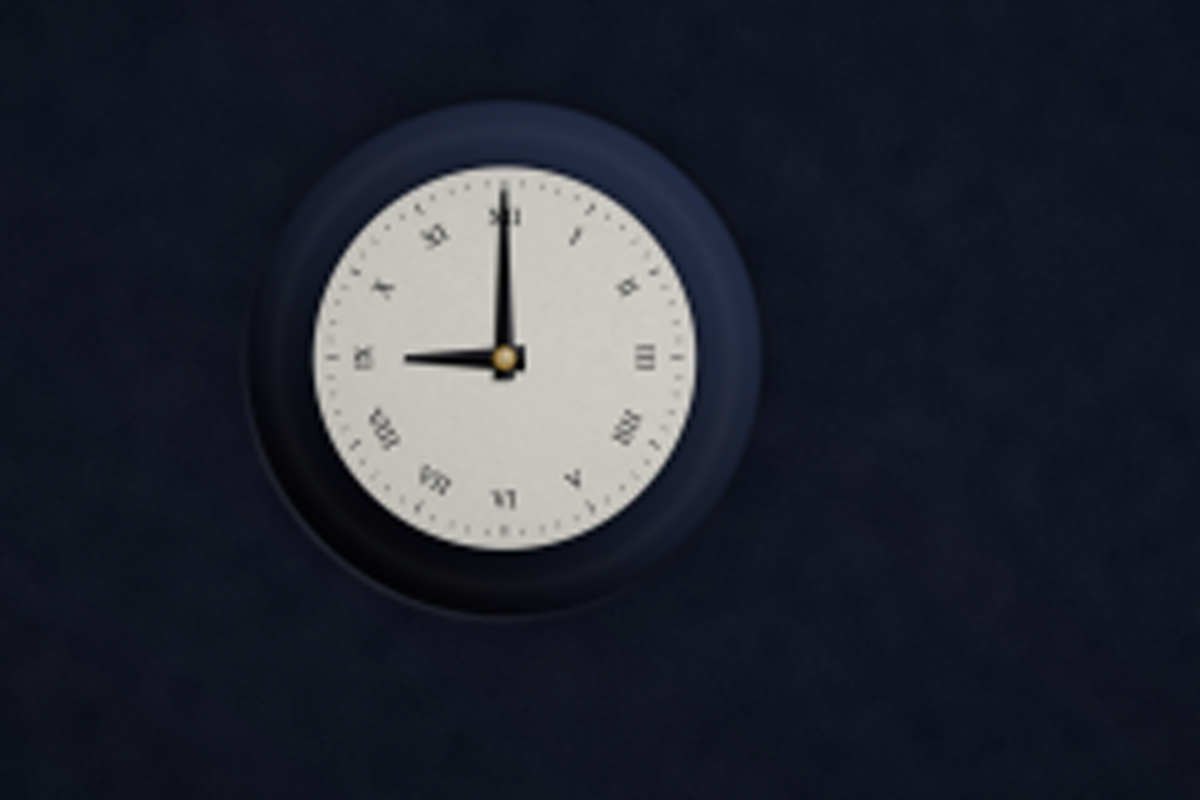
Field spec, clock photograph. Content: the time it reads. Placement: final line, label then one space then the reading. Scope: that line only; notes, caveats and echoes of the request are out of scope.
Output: 9:00
